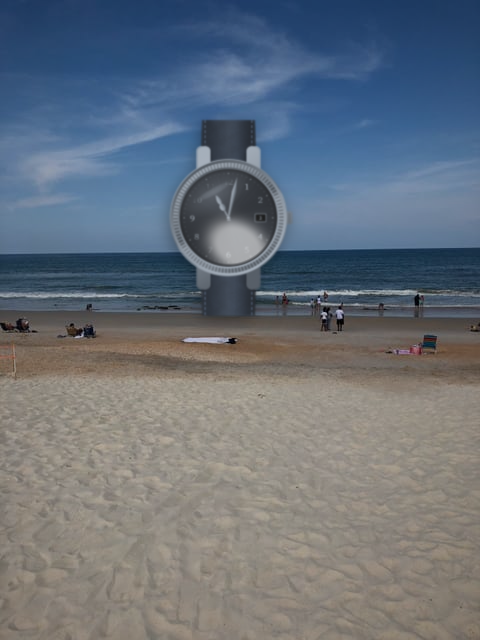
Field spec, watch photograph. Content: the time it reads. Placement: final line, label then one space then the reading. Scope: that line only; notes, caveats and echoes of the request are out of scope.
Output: 11:02
